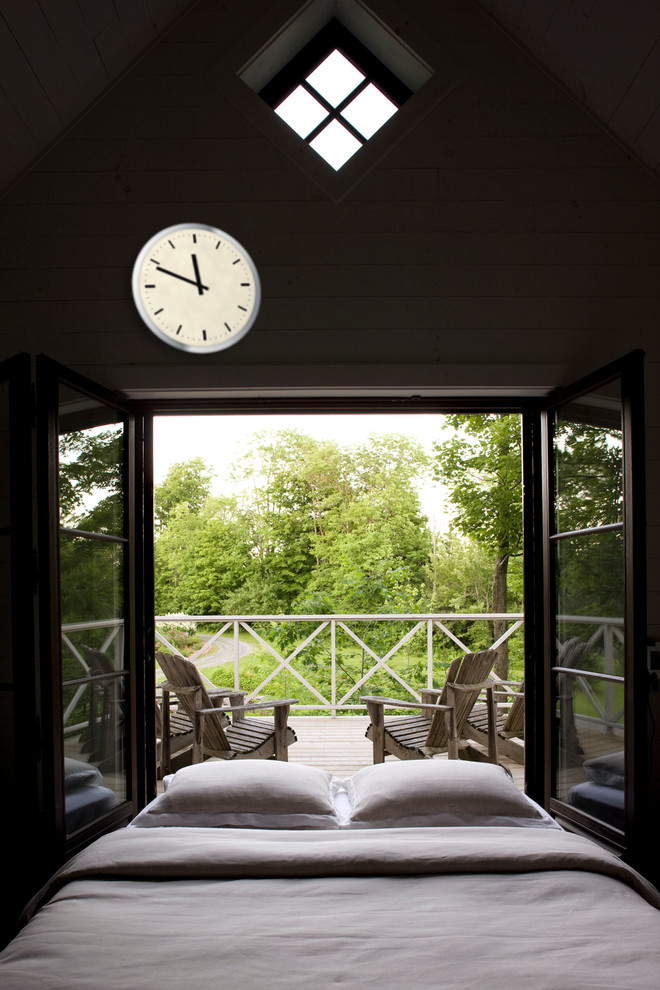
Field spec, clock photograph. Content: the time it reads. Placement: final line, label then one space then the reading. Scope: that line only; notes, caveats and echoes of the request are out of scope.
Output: 11:49
